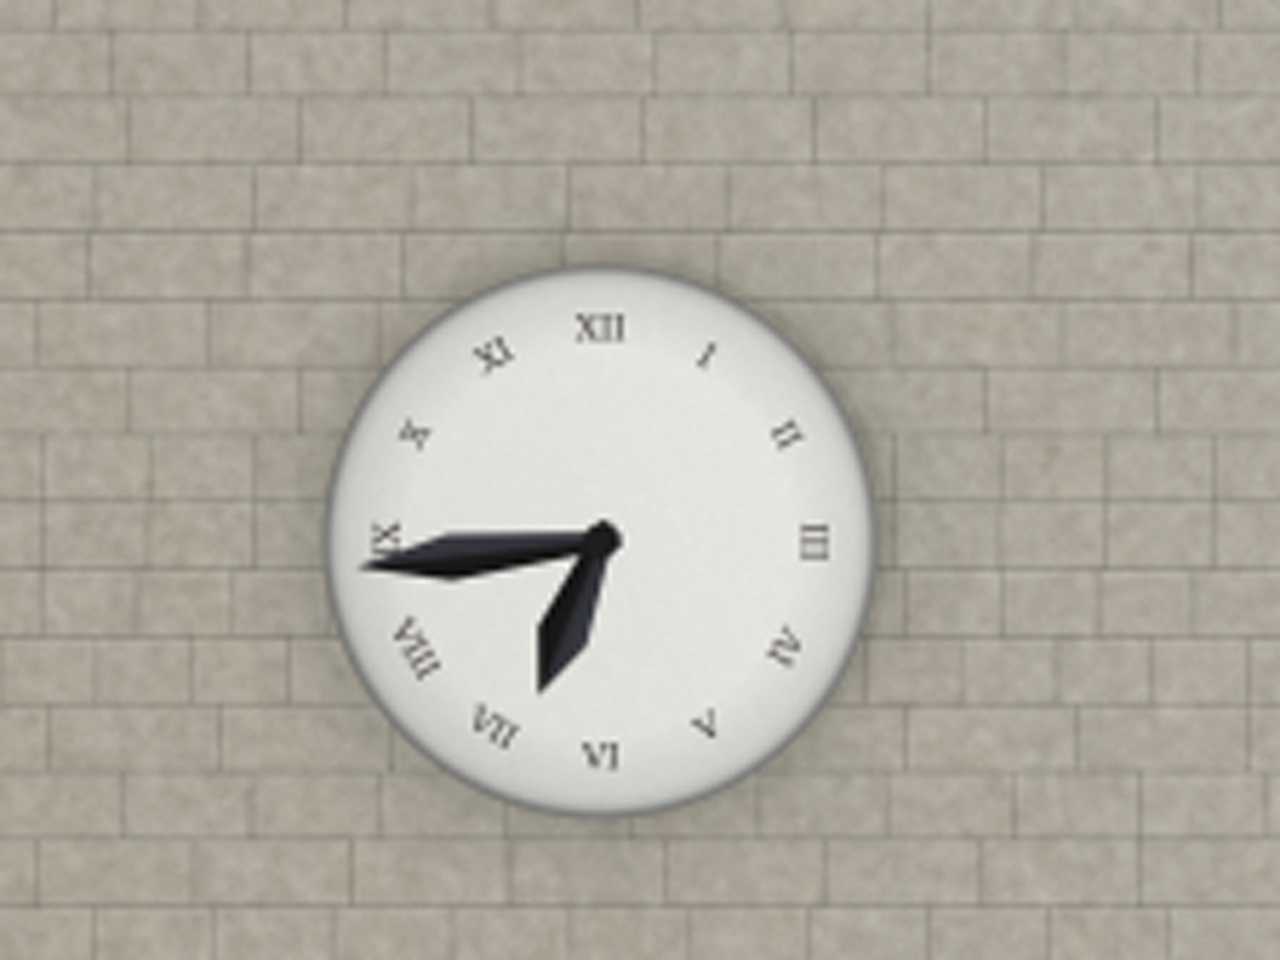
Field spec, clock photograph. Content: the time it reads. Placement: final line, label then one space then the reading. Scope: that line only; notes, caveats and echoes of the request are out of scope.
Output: 6:44
